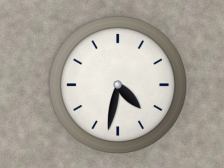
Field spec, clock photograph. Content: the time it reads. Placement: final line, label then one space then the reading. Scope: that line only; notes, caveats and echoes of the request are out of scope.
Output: 4:32
